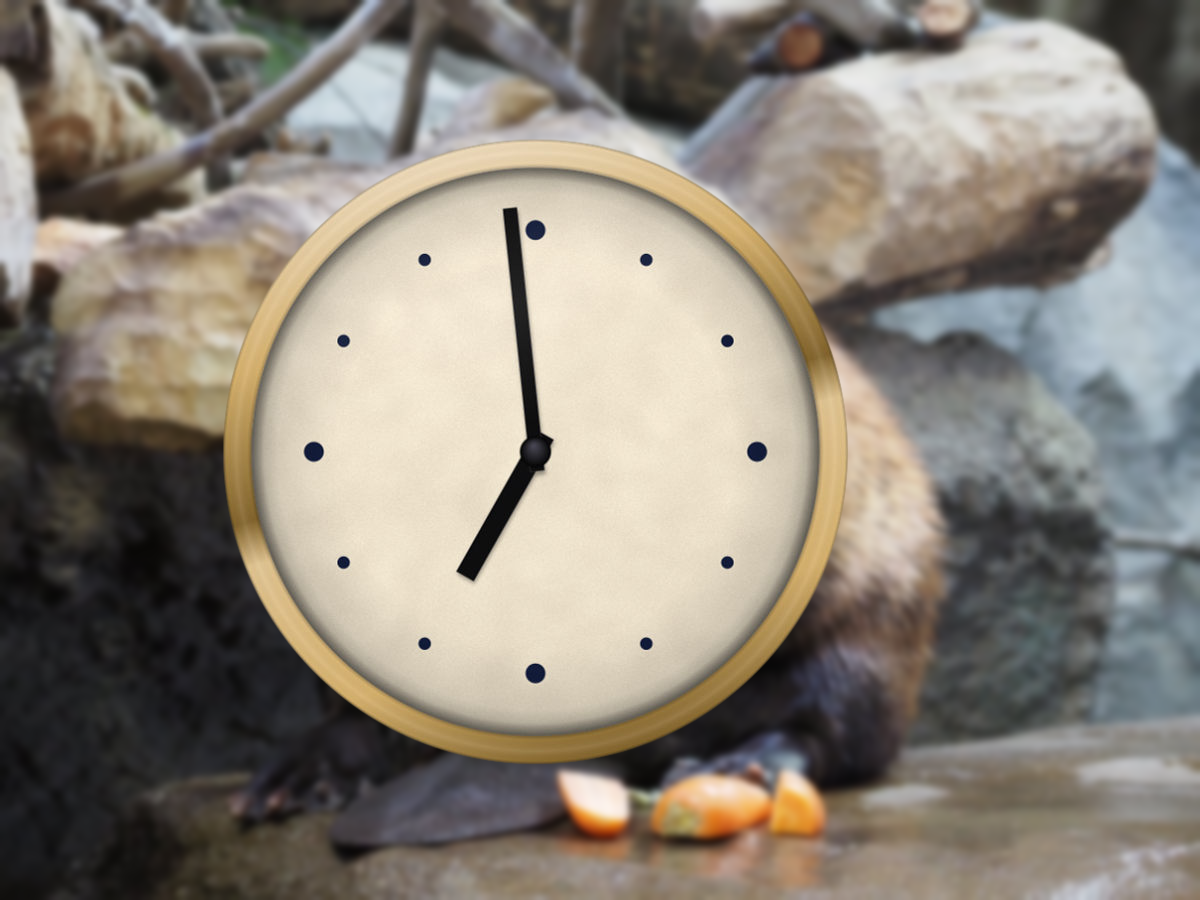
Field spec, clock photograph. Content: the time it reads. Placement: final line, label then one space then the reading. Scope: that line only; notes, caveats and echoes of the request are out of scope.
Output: 6:59
